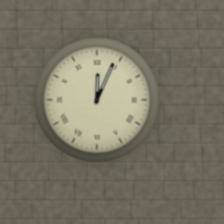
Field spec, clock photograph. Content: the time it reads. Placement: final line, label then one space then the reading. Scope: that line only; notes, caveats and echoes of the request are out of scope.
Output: 12:04
